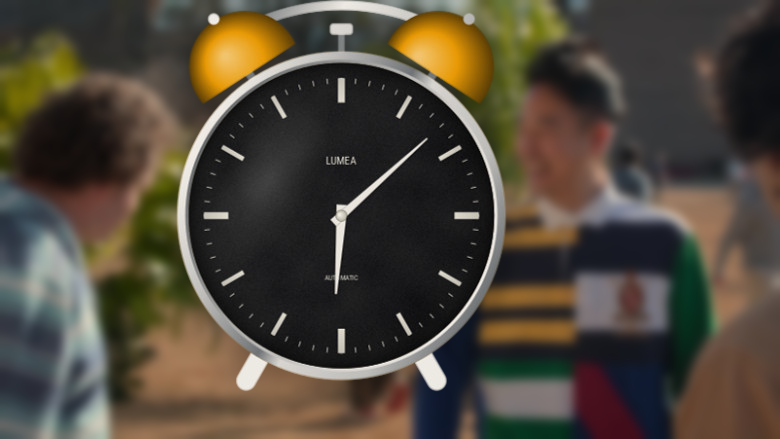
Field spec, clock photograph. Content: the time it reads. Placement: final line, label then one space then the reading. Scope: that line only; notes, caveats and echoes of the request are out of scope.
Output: 6:08
